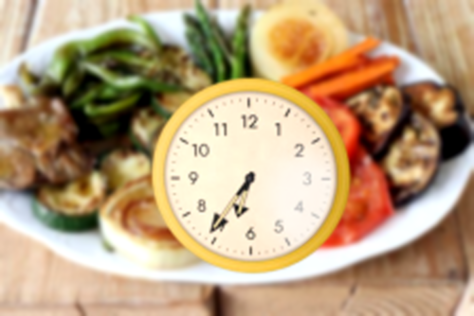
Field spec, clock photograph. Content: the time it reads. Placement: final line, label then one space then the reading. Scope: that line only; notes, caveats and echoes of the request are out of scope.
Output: 6:36
